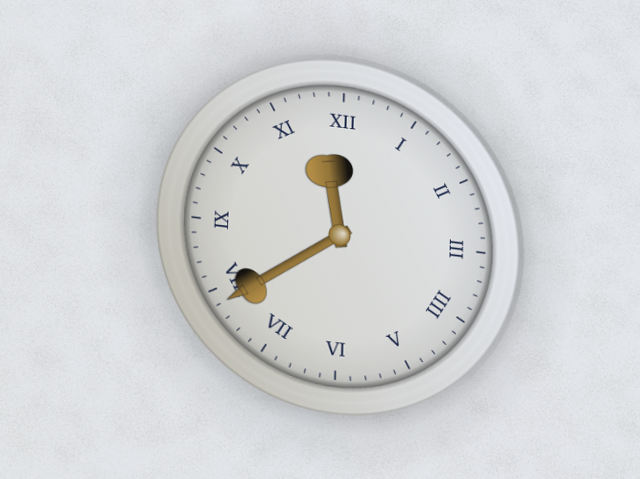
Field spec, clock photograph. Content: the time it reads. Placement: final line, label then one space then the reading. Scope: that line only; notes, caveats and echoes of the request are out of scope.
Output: 11:39
